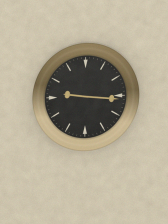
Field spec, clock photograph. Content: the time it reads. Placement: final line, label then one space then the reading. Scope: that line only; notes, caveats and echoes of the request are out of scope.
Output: 9:16
